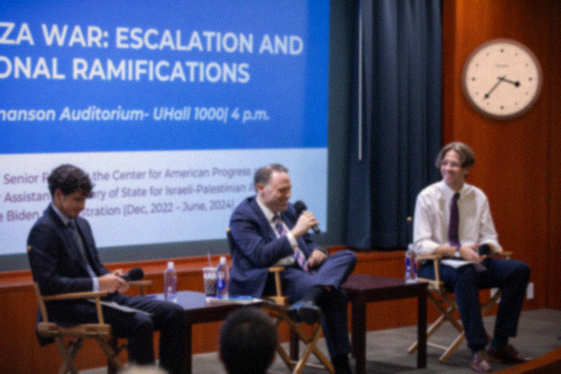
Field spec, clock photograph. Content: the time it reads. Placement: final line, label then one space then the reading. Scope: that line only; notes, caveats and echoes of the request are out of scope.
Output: 3:37
